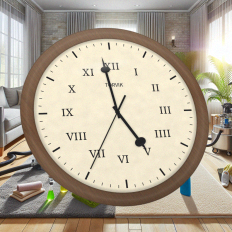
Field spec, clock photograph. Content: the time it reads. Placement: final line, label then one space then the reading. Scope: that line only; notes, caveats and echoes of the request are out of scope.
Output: 4:58:35
